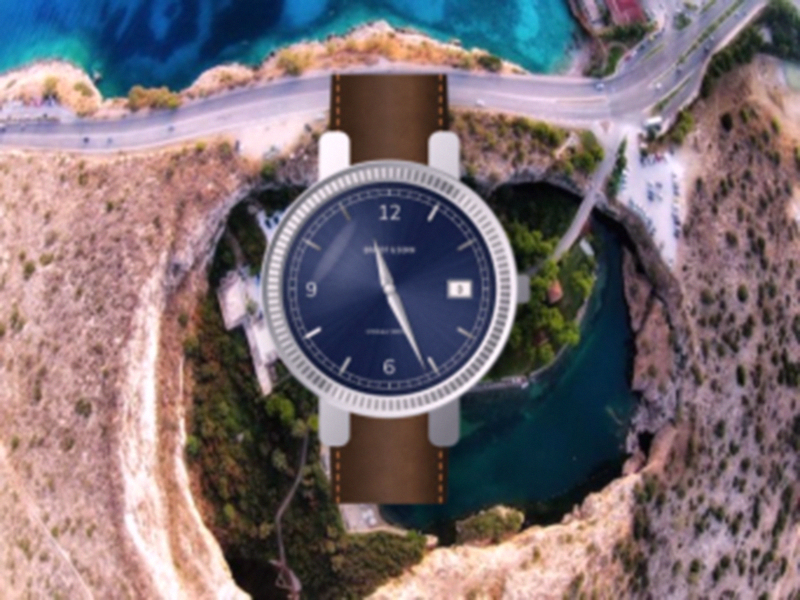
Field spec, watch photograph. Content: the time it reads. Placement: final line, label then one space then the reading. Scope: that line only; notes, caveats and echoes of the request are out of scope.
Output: 11:26
